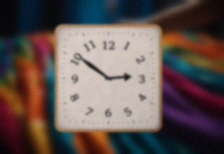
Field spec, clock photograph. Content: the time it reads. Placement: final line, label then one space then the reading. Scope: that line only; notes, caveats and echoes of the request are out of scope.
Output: 2:51
